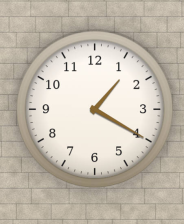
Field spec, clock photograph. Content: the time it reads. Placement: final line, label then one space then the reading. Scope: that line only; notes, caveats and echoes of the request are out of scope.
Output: 1:20
